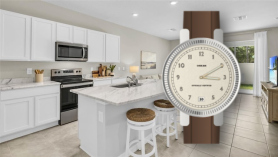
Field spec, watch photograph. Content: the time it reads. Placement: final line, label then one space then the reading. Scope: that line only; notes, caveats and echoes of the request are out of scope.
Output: 3:10
